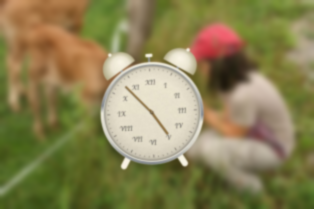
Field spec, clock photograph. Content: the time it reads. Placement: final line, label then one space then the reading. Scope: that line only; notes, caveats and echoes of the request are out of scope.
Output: 4:53
